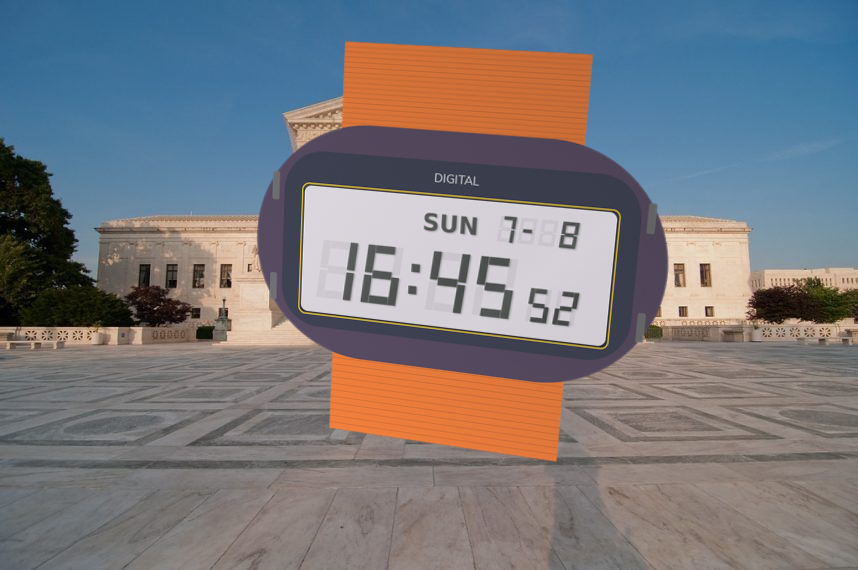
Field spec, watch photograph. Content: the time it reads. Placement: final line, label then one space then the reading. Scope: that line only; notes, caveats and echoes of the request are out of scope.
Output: 16:45:52
